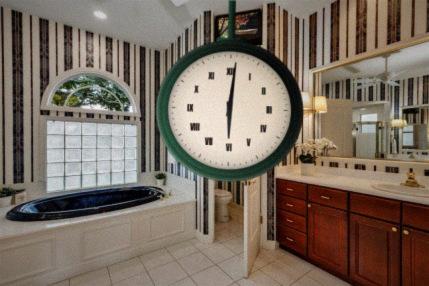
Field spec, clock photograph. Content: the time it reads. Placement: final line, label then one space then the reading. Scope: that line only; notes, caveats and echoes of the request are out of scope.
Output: 6:01
